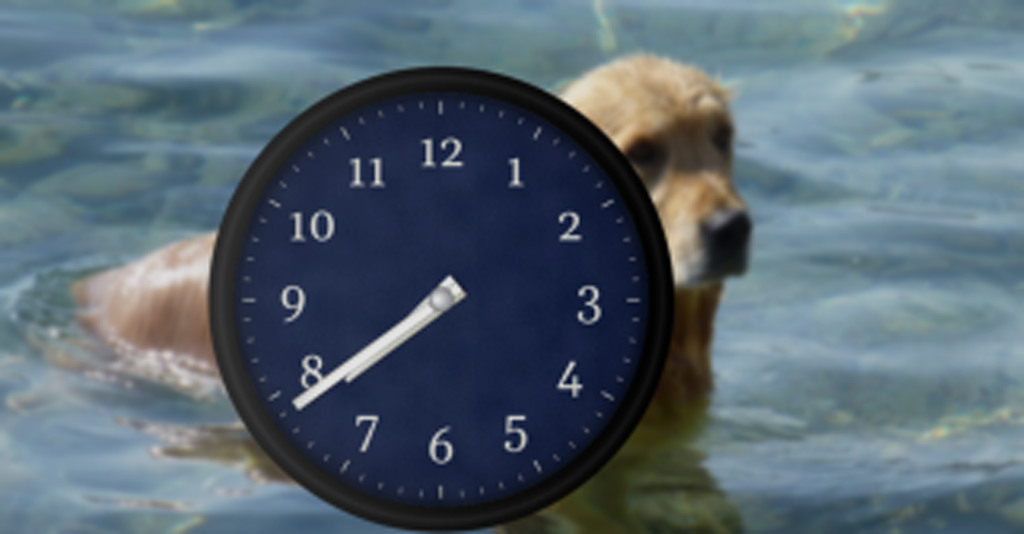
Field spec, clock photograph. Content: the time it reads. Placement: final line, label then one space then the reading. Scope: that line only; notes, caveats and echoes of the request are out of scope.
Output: 7:39
